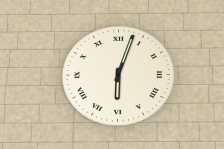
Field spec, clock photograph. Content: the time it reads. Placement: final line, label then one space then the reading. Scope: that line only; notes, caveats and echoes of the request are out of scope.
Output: 6:03
